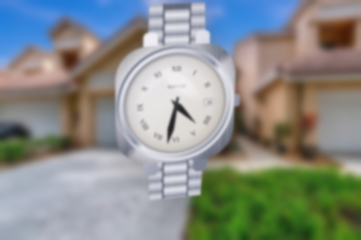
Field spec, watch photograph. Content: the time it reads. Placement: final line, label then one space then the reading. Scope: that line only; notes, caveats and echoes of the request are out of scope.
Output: 4:32
